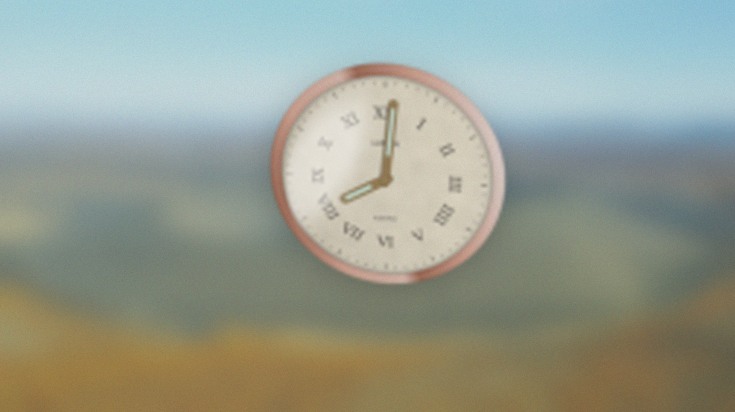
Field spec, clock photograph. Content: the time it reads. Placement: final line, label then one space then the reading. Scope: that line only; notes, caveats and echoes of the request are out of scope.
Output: 8:01
